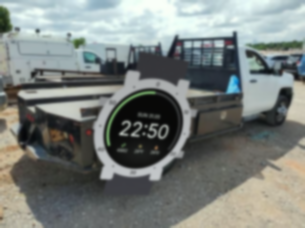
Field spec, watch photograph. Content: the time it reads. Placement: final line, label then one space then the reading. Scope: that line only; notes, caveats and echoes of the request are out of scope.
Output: 22:50
